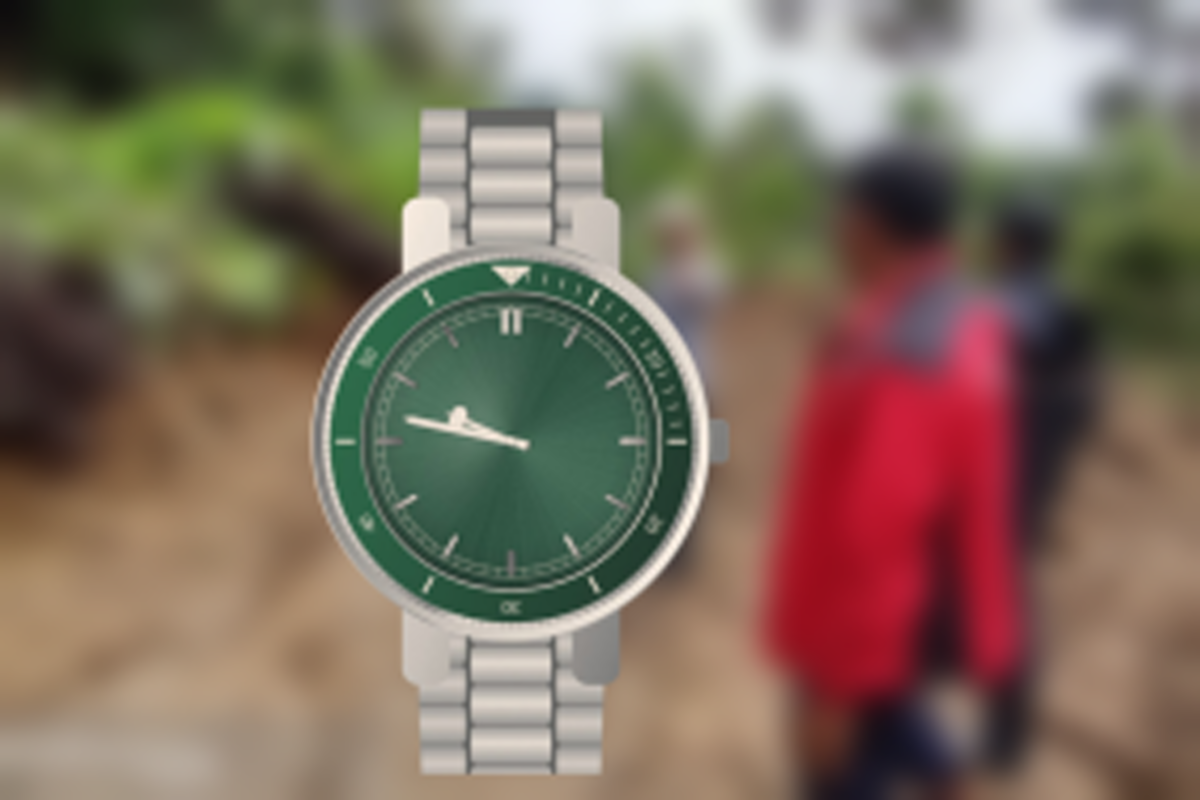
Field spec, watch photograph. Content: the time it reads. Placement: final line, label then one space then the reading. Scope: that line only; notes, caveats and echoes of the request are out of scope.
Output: 9:47
